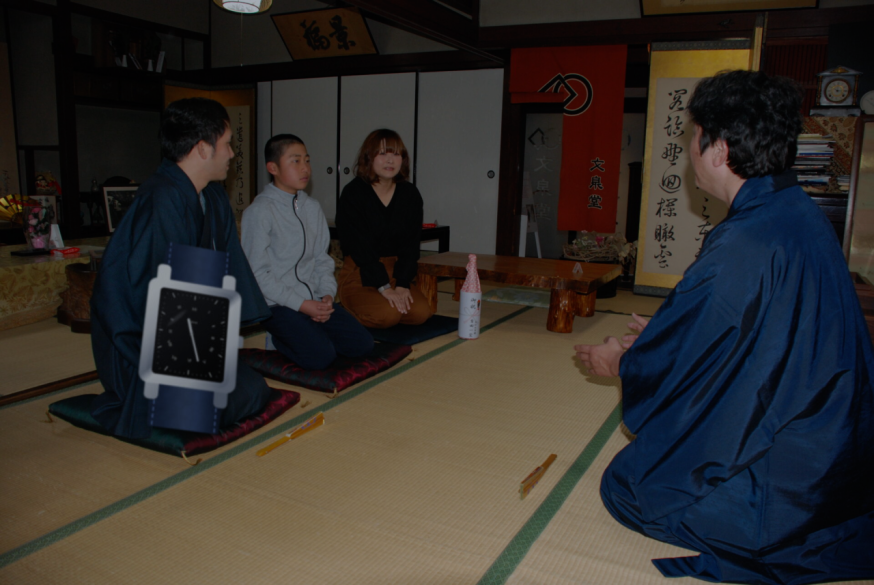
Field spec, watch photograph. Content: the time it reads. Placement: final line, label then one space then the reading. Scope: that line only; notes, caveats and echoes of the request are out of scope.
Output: 11:27
